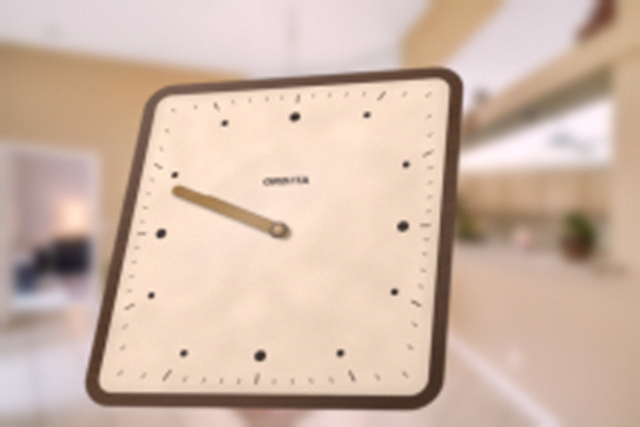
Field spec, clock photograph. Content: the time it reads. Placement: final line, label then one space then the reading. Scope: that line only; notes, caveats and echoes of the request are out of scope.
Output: 9:49
